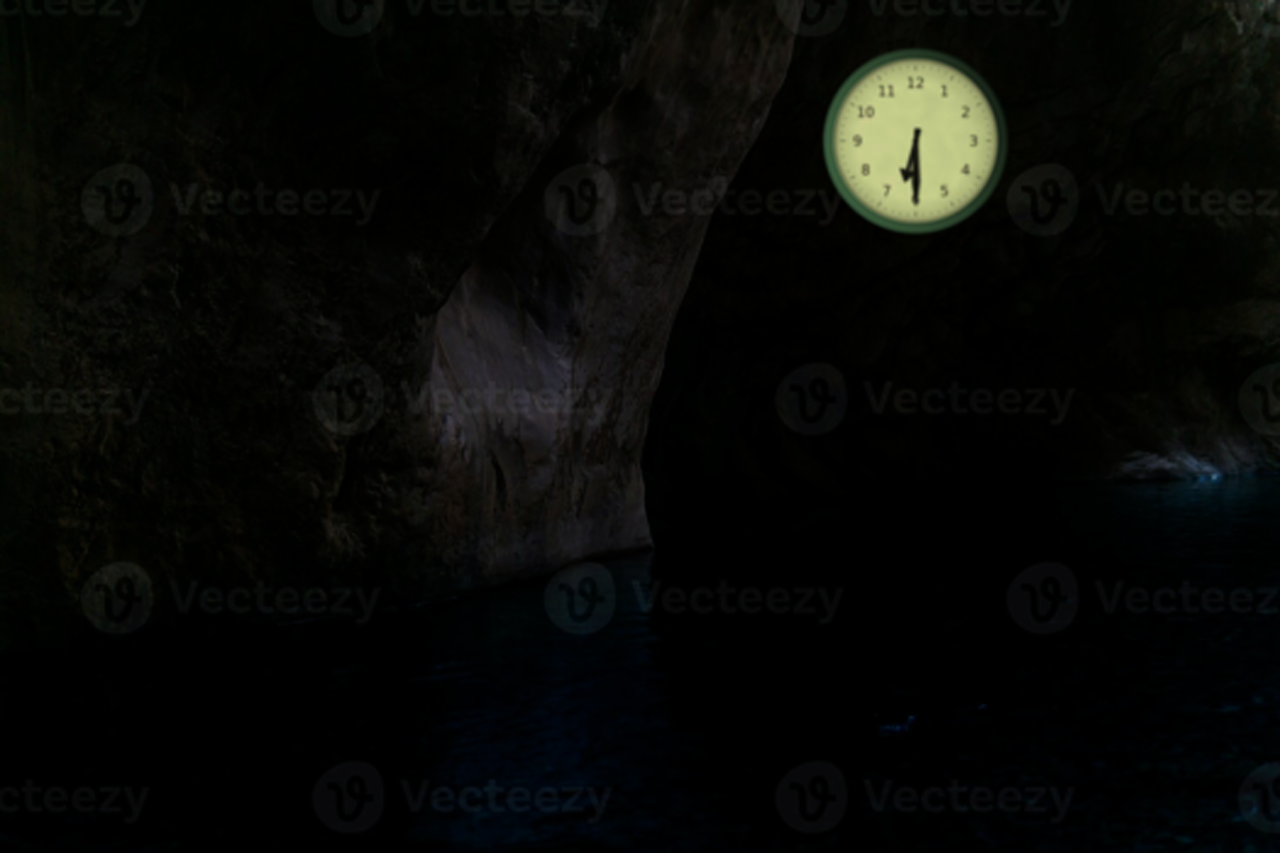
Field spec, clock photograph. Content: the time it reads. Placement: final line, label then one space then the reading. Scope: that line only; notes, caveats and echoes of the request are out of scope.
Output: 6:30
